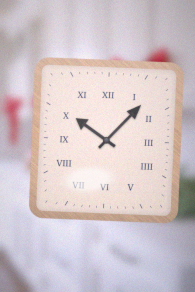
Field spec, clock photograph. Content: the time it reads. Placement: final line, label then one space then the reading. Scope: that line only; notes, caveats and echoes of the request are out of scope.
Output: 10:07
